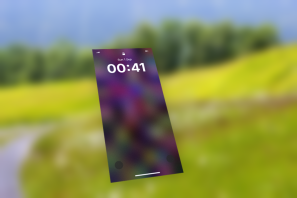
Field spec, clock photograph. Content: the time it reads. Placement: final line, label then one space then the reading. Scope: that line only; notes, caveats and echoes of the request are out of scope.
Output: 0:41
